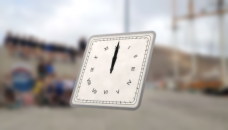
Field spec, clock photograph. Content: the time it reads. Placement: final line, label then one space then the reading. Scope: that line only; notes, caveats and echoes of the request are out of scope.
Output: 12:00
